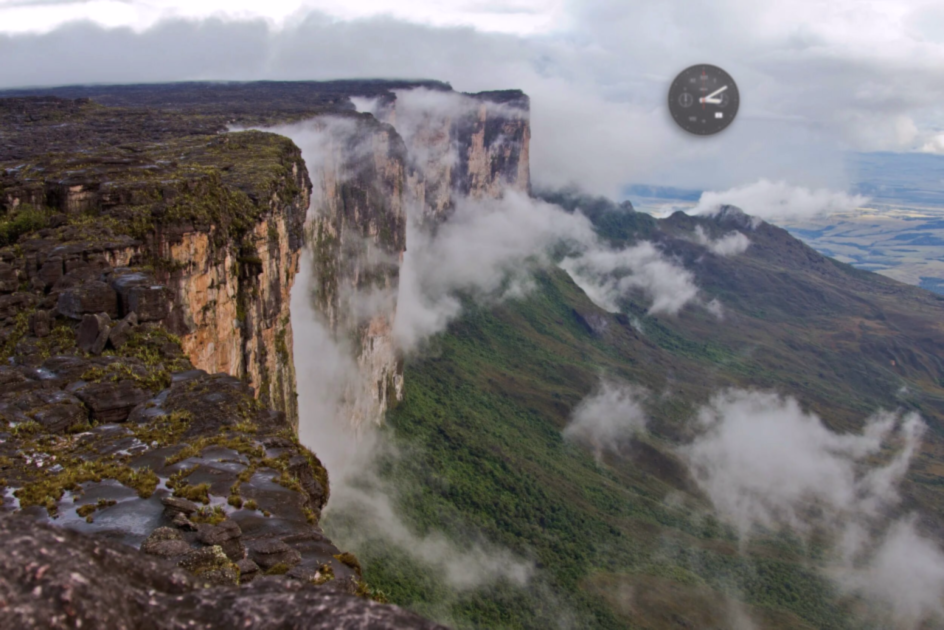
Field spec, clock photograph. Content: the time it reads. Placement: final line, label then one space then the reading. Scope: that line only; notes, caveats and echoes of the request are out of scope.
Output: 3:10
